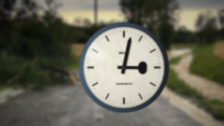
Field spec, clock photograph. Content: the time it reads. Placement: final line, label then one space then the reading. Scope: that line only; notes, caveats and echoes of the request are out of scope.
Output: 3:02
